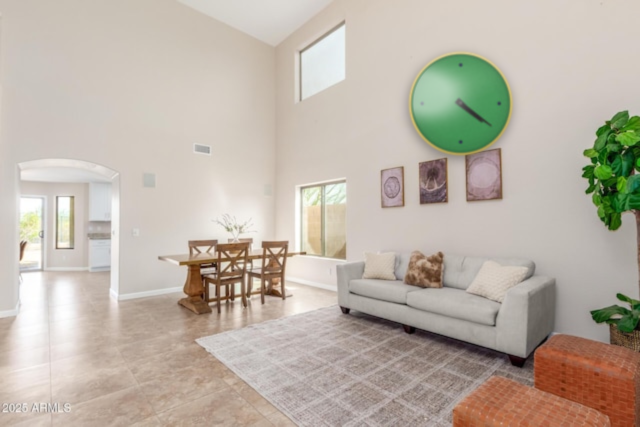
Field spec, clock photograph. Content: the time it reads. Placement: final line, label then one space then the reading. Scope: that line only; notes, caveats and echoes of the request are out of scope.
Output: 4:21
